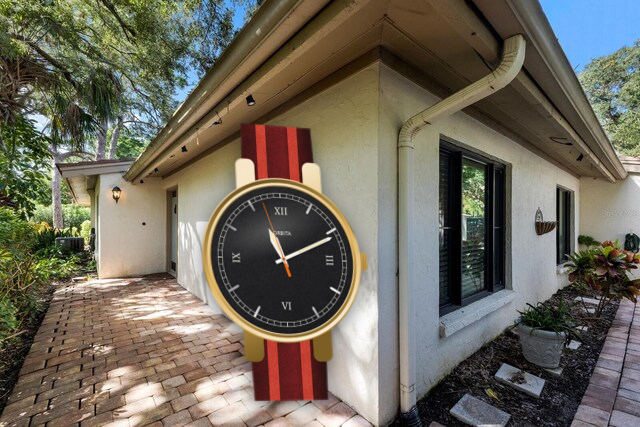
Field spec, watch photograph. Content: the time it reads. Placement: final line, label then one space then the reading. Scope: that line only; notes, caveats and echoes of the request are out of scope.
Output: 11:10:57
